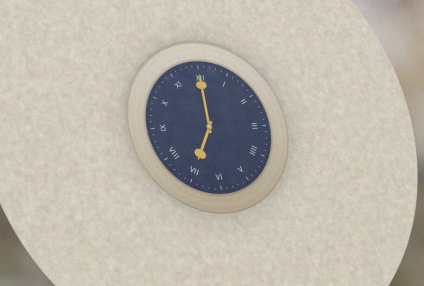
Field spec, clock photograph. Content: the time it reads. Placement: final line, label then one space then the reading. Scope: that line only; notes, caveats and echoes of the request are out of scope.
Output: 7:00
